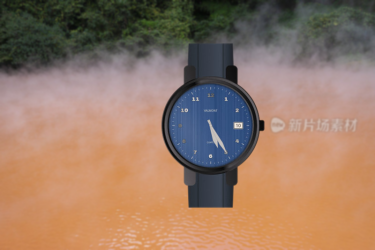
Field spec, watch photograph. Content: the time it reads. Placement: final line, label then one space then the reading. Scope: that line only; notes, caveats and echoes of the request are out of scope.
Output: 5:25
